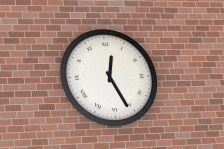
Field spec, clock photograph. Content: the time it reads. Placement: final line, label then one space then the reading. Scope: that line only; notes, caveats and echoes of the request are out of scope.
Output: 12:26
